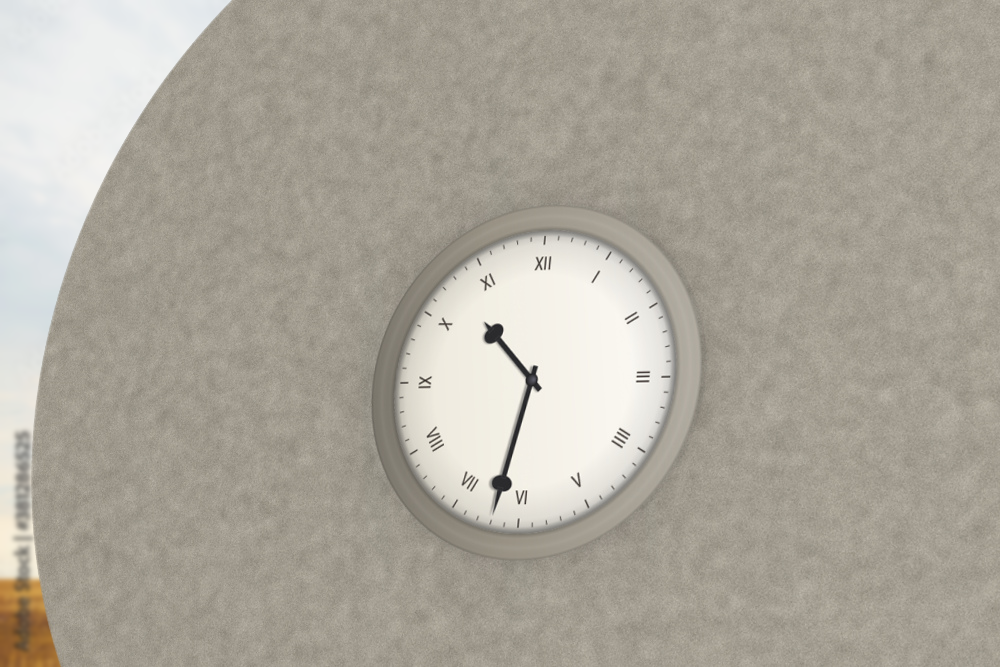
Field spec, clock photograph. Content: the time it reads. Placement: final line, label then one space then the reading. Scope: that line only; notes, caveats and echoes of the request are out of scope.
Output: 10:32
